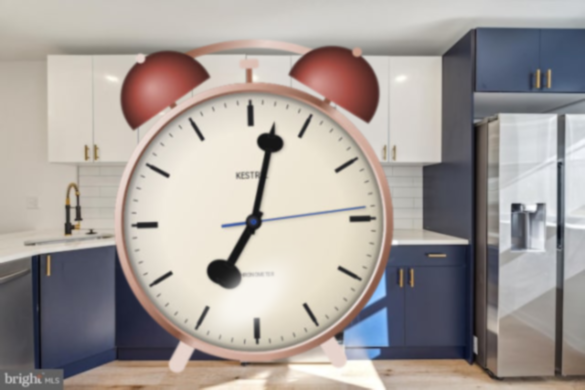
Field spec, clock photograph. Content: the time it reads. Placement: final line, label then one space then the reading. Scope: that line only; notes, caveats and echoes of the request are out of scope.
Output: 7:02:14
